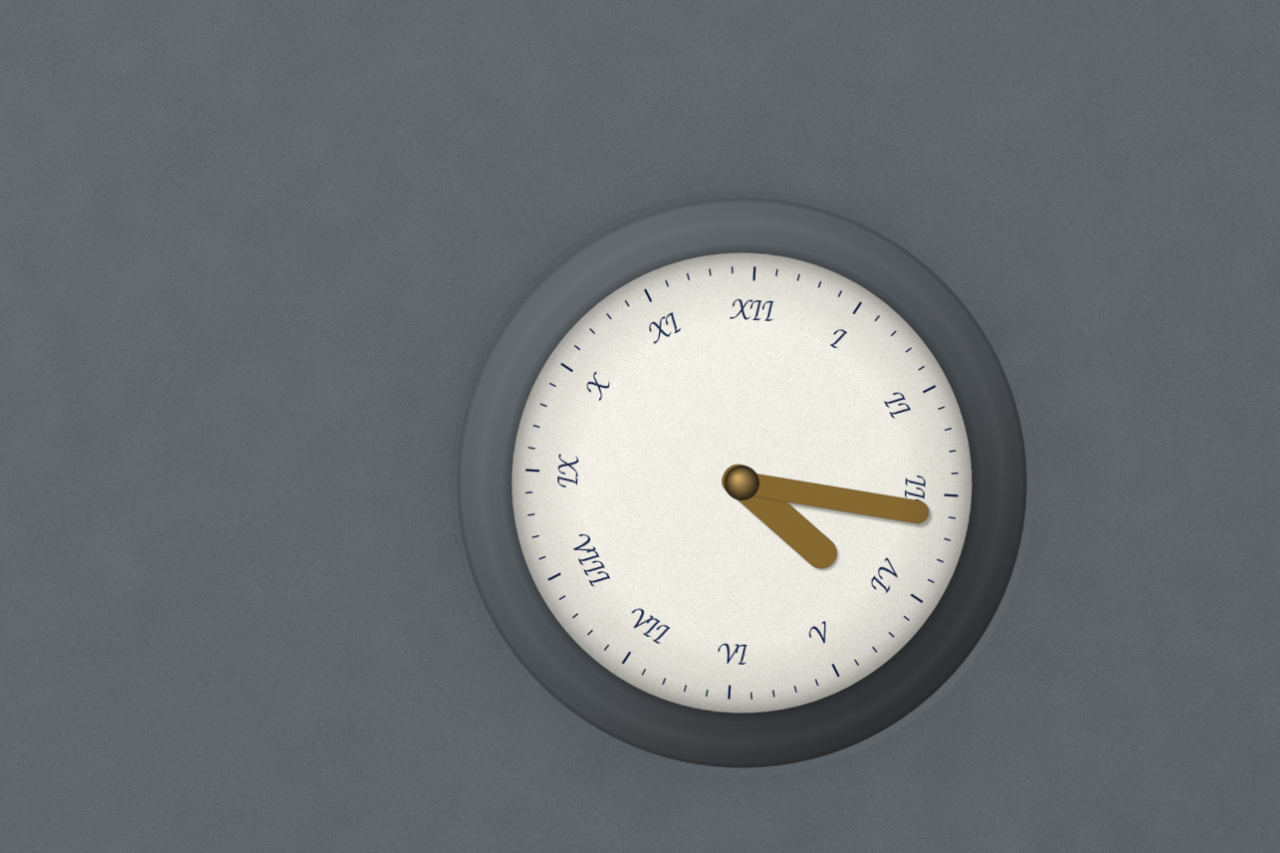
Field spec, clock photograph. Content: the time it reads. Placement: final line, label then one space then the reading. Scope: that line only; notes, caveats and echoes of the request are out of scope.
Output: 4:16
